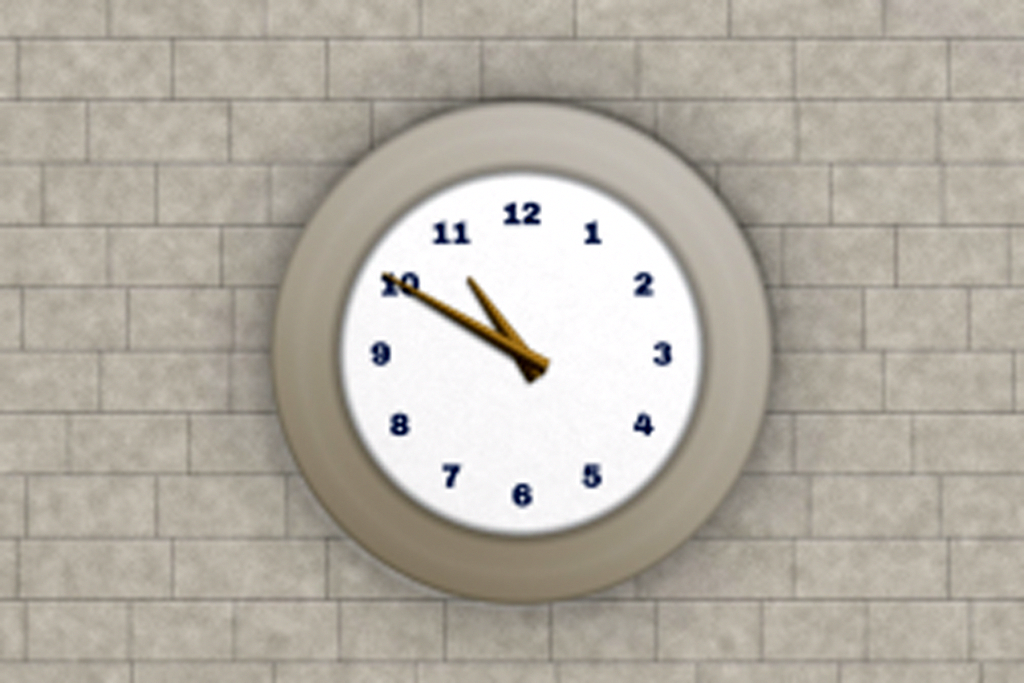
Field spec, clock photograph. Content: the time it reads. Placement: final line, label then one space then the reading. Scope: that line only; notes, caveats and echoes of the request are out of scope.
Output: 10:50
